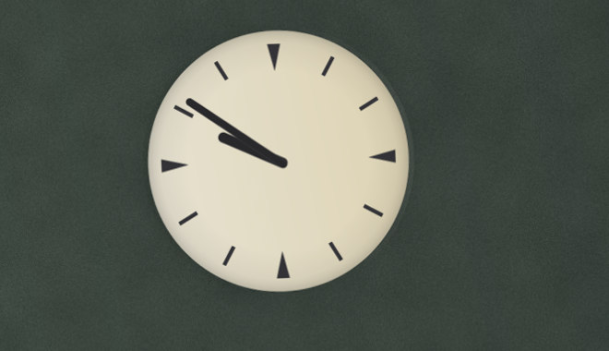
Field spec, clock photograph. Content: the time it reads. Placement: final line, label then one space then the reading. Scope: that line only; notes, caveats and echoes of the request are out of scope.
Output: 9:51
